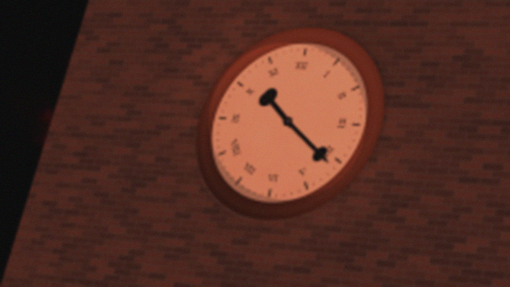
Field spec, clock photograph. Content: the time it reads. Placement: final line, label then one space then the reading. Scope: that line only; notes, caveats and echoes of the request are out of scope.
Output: 10:21
